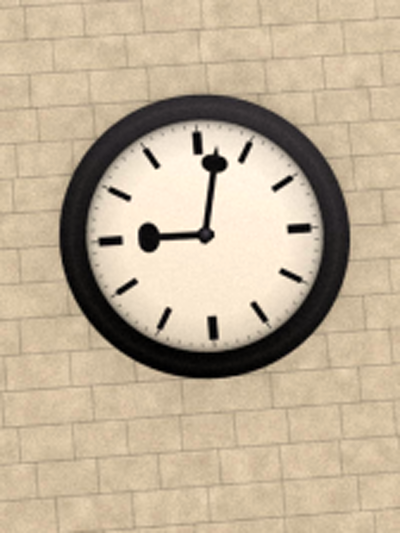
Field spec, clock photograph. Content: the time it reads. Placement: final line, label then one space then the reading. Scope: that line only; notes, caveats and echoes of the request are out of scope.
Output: 9:02
